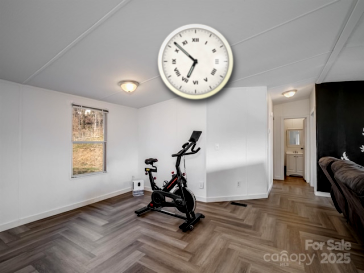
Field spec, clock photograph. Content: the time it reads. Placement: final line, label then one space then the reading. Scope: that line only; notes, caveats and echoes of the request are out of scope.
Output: 6:52
